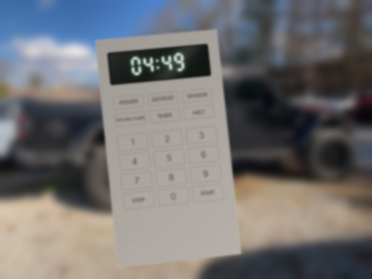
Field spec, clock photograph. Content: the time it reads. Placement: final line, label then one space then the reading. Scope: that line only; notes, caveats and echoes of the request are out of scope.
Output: 4:49
